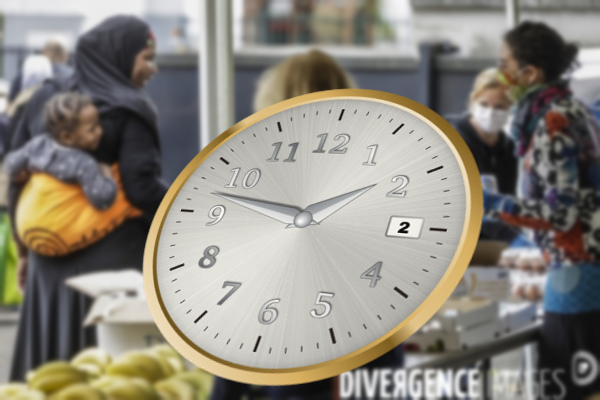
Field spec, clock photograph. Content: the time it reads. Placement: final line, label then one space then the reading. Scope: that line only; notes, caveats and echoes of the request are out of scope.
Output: 1:47
